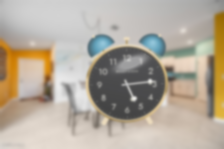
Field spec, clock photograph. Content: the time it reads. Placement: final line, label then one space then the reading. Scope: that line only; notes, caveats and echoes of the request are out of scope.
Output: 5:14
